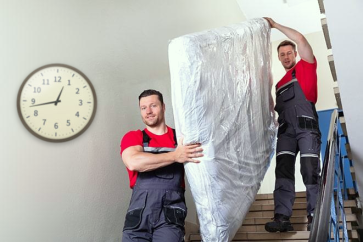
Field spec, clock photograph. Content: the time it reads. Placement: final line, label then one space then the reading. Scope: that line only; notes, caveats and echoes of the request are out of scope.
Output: 12:43
